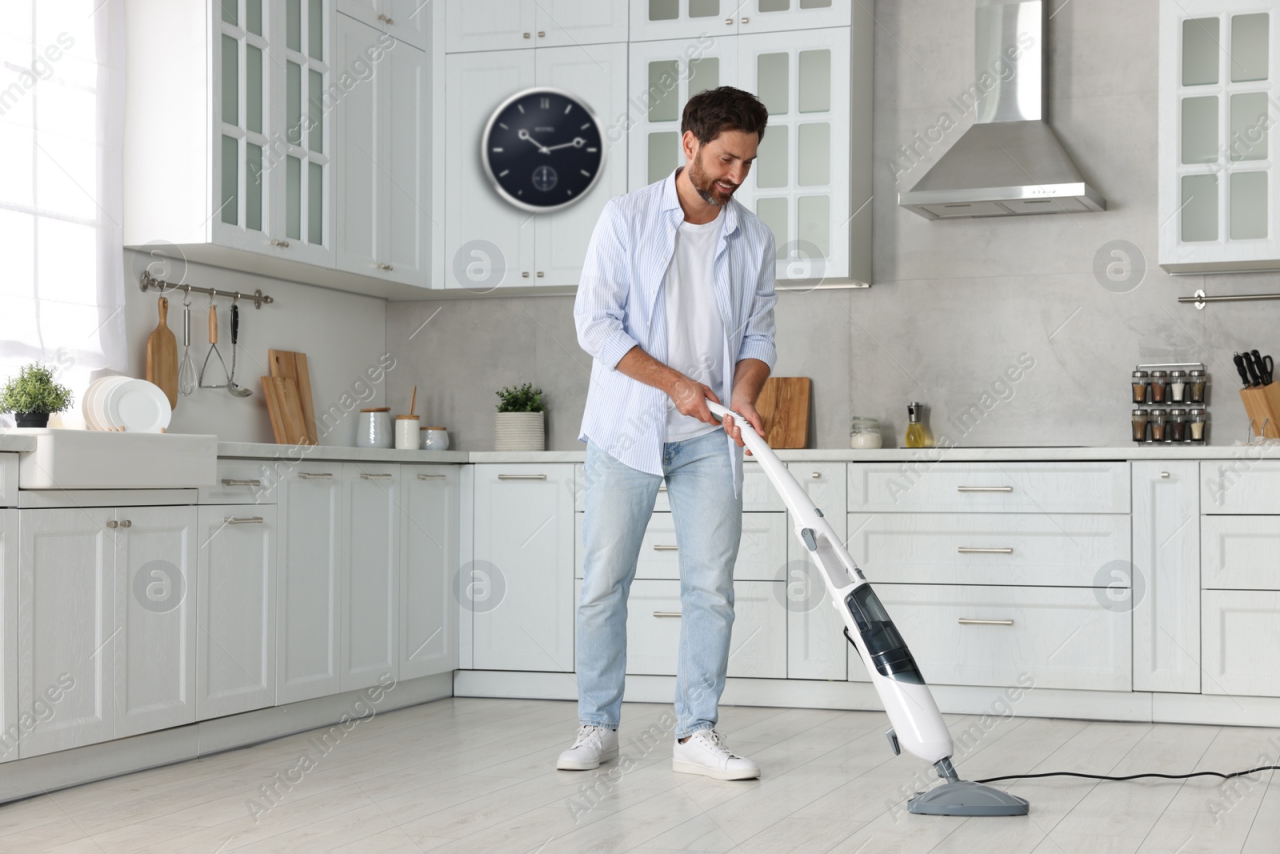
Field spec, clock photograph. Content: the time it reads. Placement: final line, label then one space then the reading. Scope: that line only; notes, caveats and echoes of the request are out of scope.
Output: 10:13
